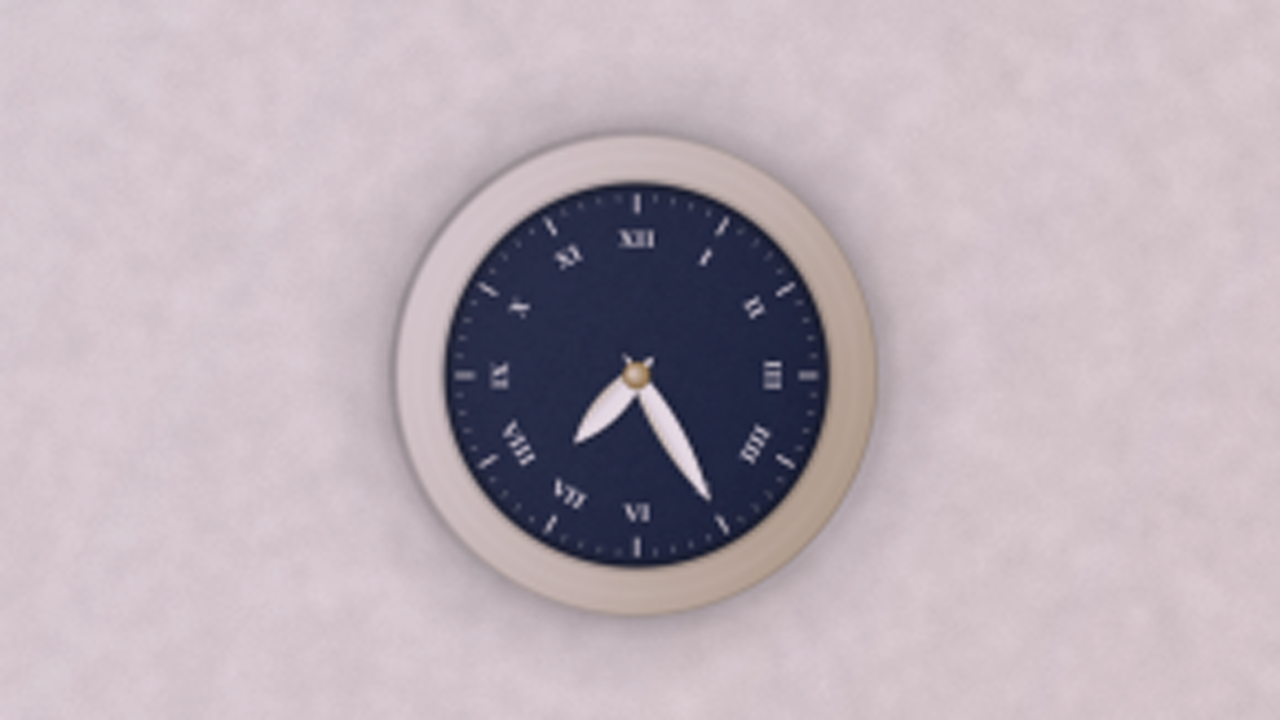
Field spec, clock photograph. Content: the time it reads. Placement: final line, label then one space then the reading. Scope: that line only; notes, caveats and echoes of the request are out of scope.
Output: 7:25
